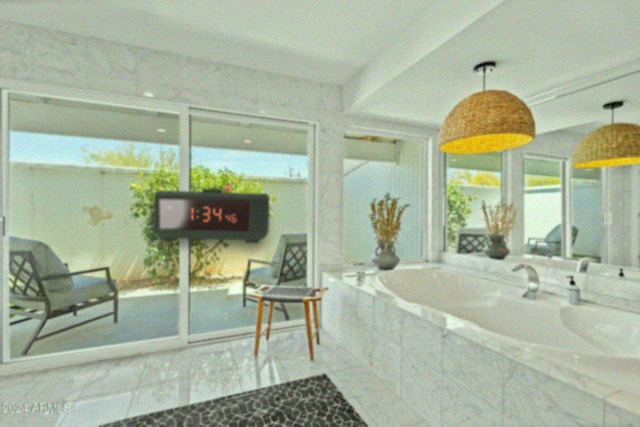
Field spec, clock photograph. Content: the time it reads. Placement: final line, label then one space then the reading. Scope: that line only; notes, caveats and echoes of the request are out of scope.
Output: 1:34
